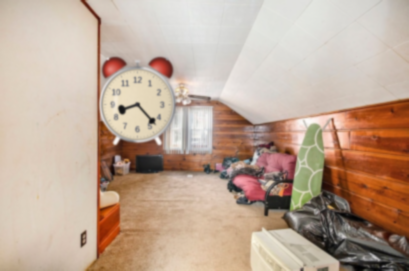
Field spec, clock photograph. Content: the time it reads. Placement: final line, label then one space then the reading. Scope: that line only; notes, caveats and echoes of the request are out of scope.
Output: 8:23
